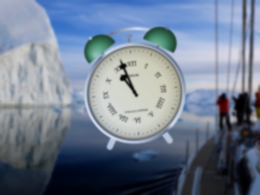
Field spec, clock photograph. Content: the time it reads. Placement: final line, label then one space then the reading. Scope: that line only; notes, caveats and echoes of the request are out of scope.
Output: 10:57
